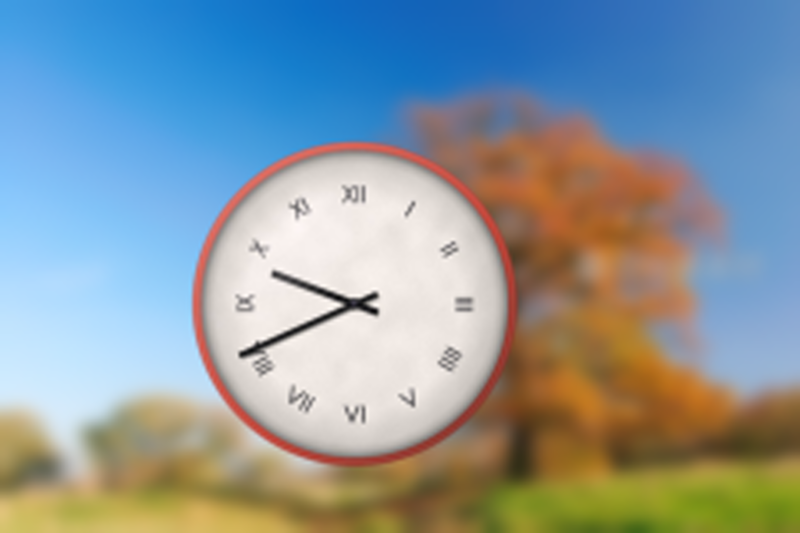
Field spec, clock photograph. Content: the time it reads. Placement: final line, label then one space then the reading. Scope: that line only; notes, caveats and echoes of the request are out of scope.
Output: 9:41
